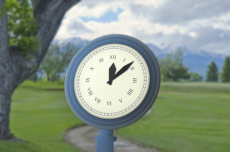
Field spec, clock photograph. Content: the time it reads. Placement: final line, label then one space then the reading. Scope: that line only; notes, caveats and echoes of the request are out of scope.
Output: 12:08
